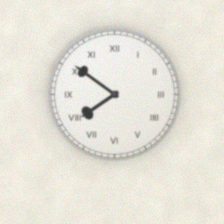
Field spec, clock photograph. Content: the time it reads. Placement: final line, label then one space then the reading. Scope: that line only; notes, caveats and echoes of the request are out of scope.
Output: 7:51
